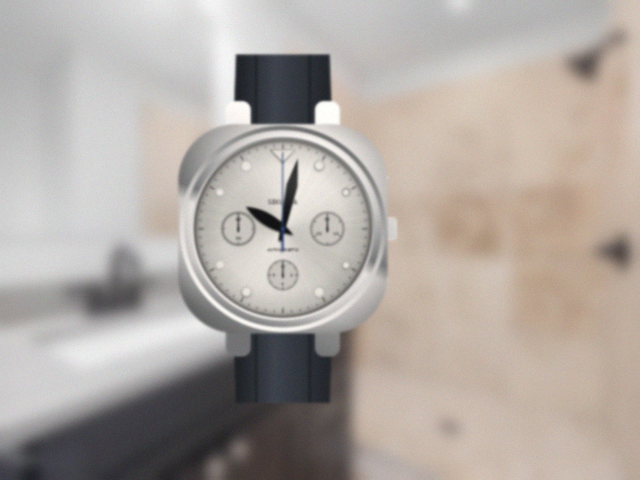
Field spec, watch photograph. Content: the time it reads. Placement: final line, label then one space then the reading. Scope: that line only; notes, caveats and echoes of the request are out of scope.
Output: 10:02
